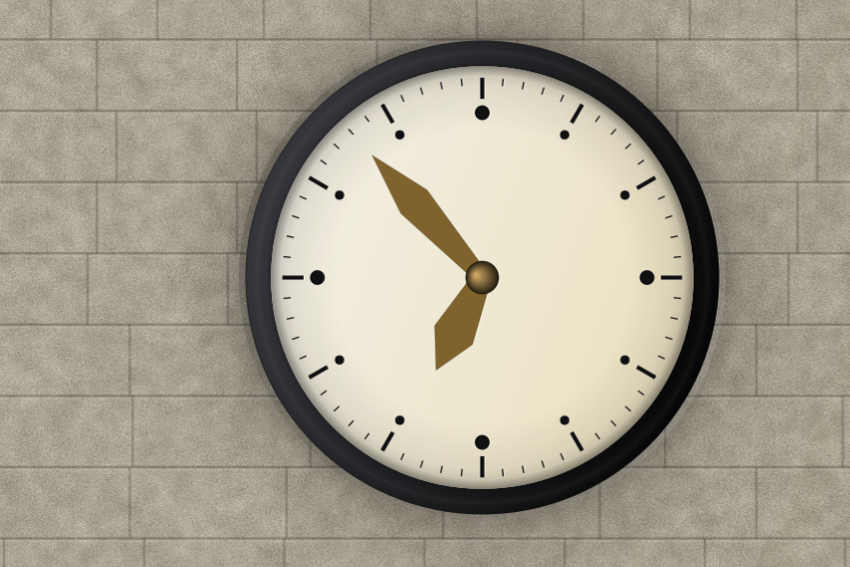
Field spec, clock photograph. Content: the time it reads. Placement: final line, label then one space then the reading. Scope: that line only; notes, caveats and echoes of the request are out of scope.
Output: 6:53
